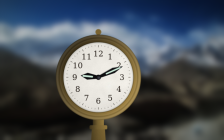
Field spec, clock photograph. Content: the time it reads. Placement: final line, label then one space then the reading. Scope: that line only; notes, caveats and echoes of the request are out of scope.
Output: 9:11
